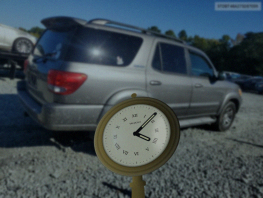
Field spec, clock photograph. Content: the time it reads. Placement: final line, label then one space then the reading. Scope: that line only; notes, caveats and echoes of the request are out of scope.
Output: 4:08
